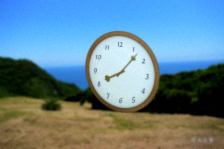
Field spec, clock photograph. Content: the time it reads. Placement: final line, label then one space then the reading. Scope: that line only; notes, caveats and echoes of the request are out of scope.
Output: 8:07
